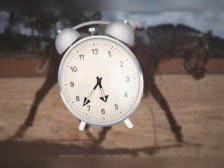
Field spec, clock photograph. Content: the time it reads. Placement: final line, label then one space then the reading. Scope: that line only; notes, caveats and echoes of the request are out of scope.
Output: 5:37
